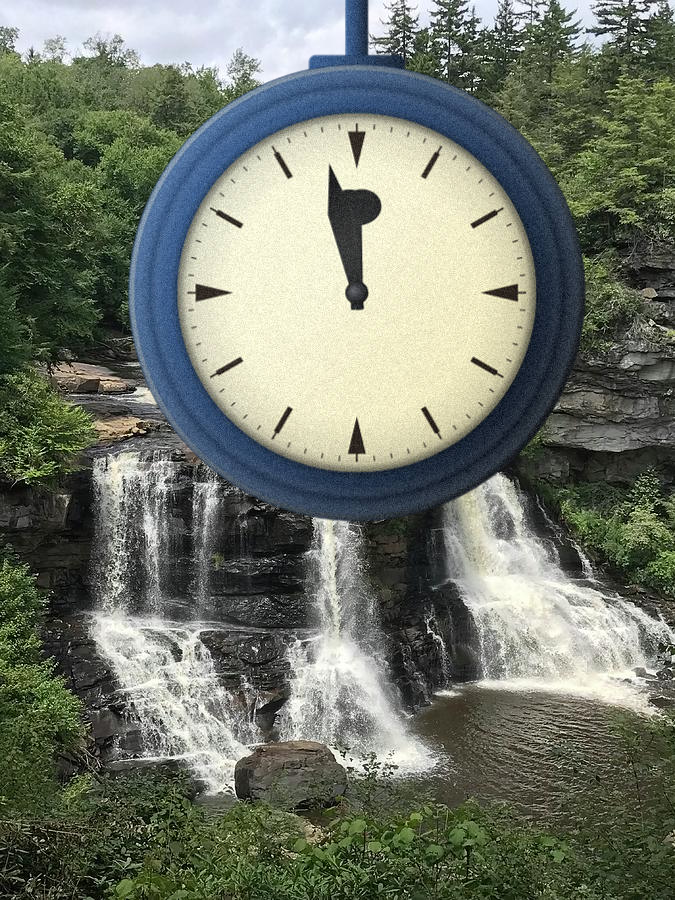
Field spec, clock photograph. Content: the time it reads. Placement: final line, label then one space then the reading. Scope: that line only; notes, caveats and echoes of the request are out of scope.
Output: 11:58
